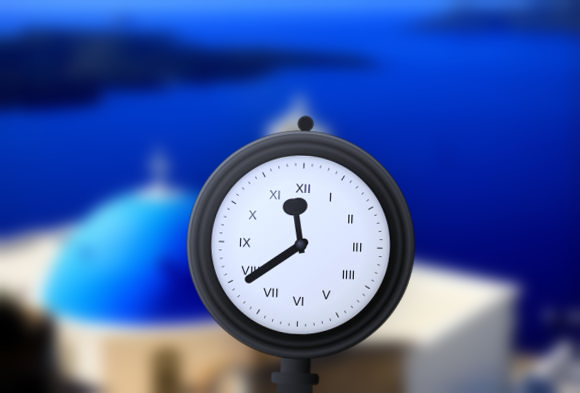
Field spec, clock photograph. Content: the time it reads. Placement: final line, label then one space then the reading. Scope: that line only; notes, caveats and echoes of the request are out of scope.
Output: 11:39
